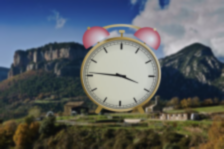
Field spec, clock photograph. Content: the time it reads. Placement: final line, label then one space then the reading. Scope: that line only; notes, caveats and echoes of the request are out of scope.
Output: 3:46
